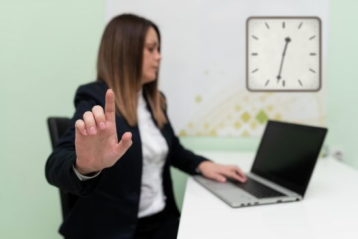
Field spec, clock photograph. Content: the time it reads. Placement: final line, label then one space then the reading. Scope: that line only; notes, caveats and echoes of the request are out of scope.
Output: 12:32
